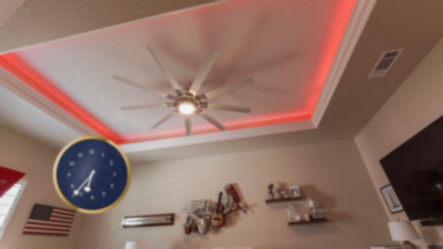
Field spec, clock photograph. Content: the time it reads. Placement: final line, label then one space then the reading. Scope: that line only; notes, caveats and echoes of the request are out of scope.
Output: 6:37
